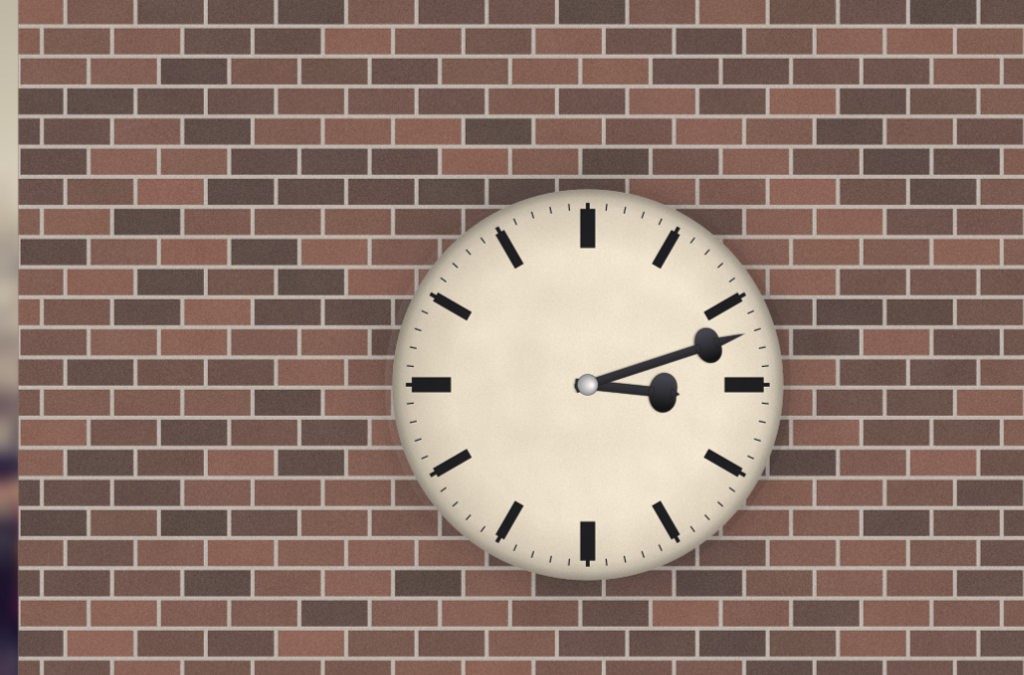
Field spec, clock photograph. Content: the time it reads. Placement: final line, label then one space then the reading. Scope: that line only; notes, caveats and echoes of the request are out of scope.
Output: 3:12
